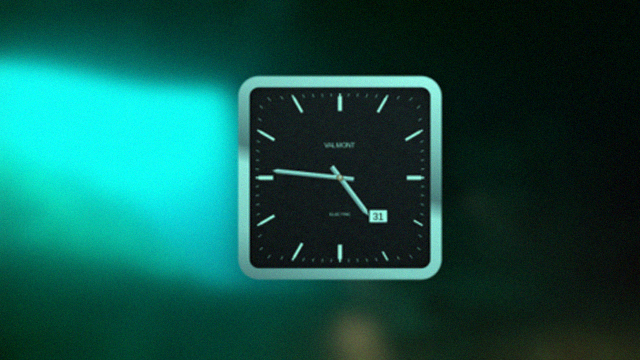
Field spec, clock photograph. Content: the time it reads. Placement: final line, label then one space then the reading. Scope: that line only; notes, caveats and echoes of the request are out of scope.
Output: 4:46
